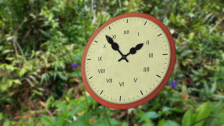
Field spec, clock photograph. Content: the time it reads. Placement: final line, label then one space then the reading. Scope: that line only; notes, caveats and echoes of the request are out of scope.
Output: 1:53
